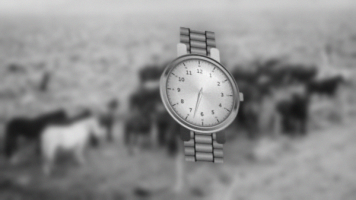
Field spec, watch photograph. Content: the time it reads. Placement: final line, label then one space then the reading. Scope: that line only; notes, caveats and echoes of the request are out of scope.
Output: 6:33
